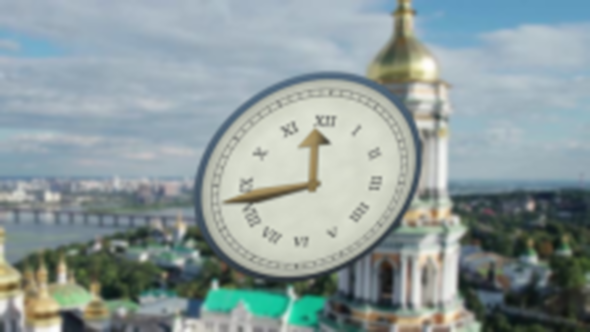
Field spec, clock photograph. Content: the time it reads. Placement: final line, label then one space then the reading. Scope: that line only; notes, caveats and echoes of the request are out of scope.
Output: 11:43
